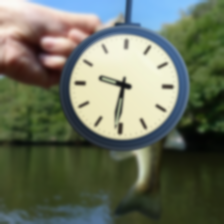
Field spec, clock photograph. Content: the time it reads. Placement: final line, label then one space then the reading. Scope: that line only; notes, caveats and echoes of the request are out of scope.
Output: 9:31
